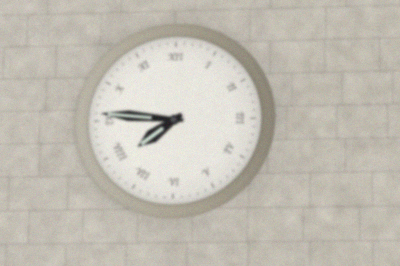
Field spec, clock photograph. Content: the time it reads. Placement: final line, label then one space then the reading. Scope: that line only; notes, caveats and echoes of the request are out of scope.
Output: 7:46
